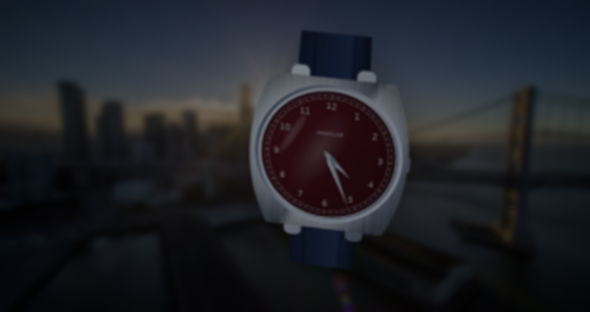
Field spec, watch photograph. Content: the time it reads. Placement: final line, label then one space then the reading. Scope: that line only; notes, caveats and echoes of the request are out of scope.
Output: 4:26
